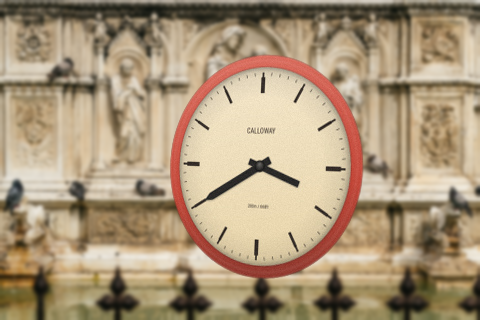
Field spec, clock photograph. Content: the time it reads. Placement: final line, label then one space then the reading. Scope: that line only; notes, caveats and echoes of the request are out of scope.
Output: 3:40
